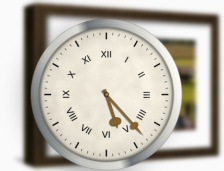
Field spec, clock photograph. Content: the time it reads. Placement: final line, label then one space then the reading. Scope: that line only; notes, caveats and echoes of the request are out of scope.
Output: 5:23
